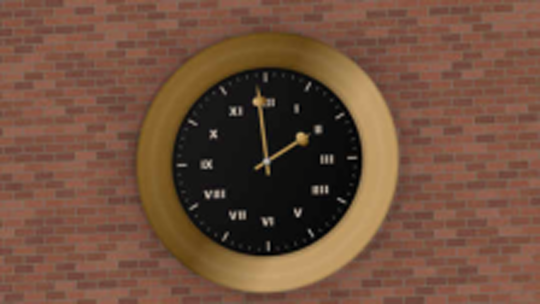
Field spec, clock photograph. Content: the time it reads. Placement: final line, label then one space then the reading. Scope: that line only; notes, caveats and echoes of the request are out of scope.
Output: 1:59
